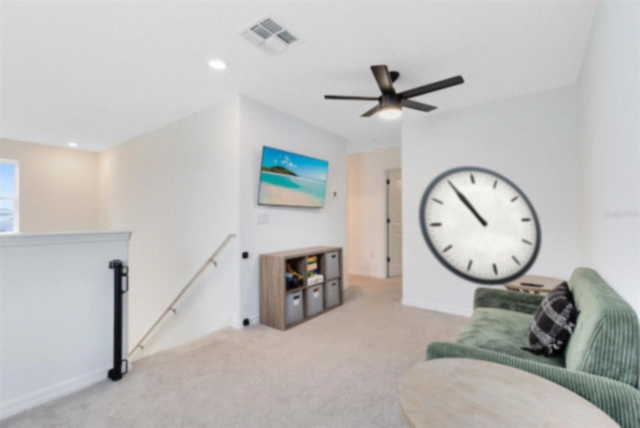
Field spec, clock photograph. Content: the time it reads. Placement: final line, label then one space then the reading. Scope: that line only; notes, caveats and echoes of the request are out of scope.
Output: 10:55
